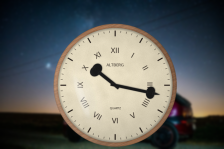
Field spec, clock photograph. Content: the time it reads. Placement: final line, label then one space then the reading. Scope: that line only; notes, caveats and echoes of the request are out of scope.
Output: 10:17
